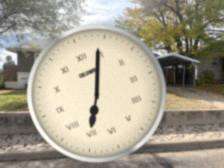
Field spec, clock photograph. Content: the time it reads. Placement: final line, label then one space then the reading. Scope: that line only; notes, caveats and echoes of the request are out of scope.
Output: 7:04
